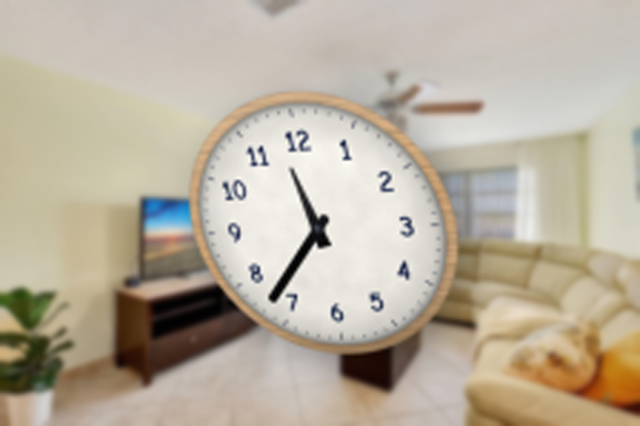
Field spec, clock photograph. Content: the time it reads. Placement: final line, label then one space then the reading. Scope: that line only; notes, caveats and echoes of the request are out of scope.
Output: 11:37
